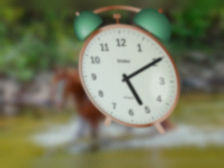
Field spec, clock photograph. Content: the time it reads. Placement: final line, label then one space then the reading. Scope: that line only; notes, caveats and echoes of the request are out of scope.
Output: 5:10
